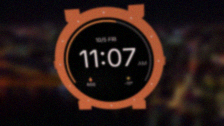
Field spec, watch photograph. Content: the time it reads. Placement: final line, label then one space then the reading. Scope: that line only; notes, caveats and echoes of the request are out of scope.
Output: 11:07
